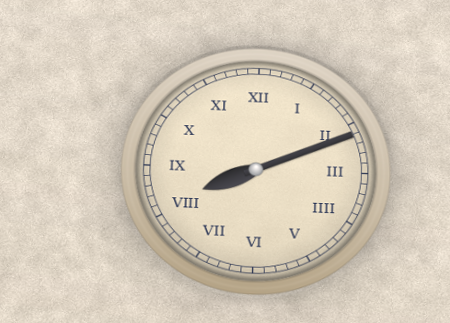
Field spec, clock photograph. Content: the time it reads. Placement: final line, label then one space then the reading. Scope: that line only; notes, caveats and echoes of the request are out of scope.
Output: 8:11
